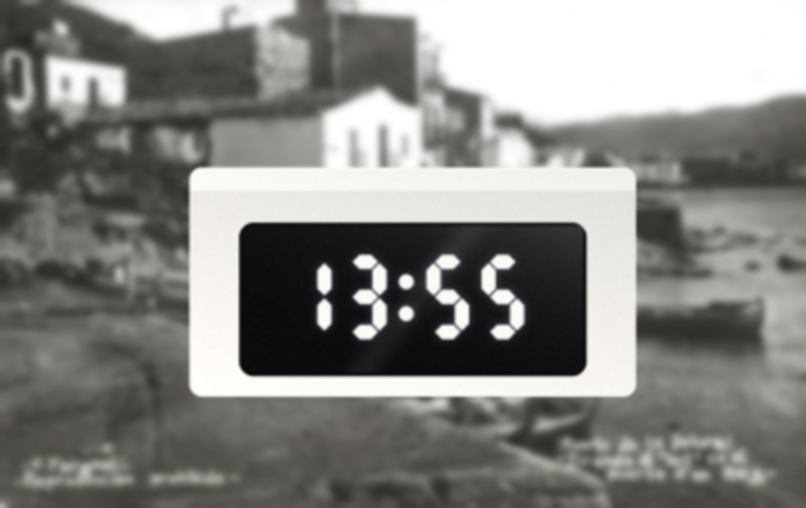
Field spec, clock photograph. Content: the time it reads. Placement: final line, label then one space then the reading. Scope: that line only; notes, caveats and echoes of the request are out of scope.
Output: 13:55
